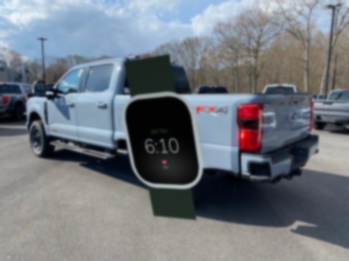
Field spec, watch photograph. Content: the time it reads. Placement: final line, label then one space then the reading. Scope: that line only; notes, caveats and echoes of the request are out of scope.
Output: 6:10
